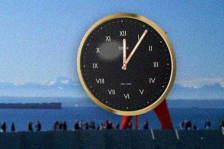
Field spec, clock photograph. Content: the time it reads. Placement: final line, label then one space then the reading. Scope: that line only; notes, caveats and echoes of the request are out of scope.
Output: 12:06
